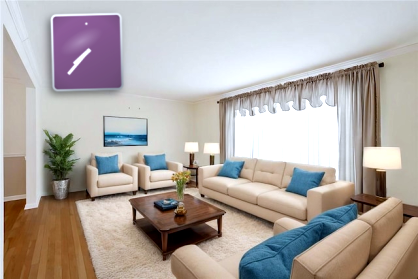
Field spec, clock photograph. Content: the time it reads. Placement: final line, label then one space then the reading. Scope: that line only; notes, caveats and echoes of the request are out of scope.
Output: 7:37
